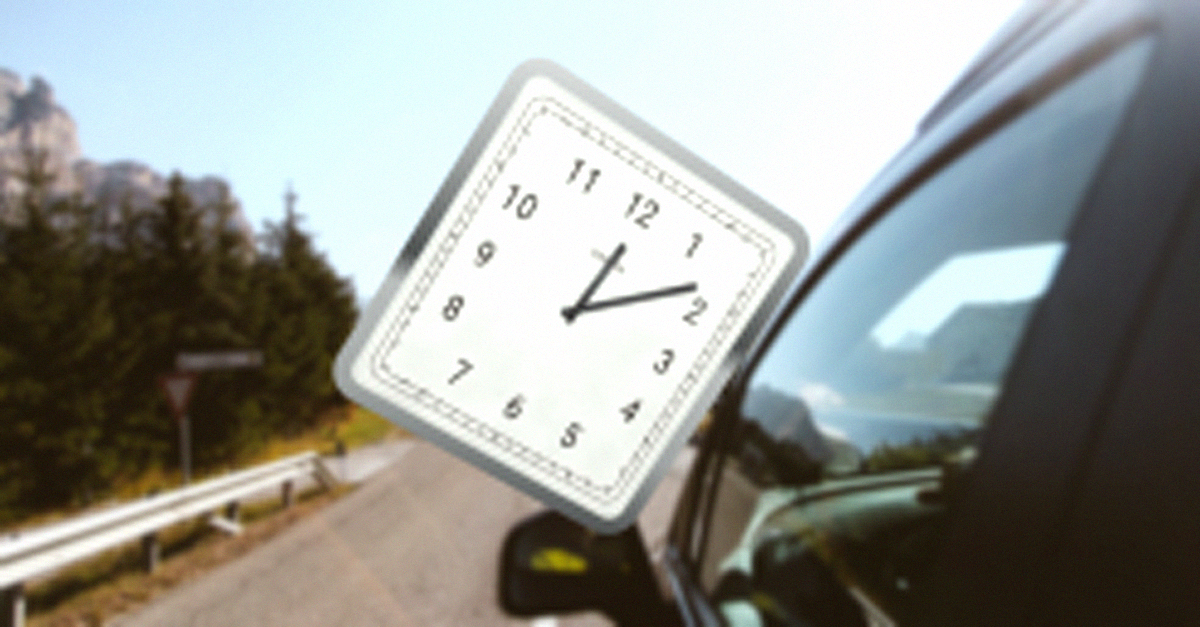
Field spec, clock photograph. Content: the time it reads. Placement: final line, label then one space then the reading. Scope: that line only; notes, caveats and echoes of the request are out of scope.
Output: 12:08
